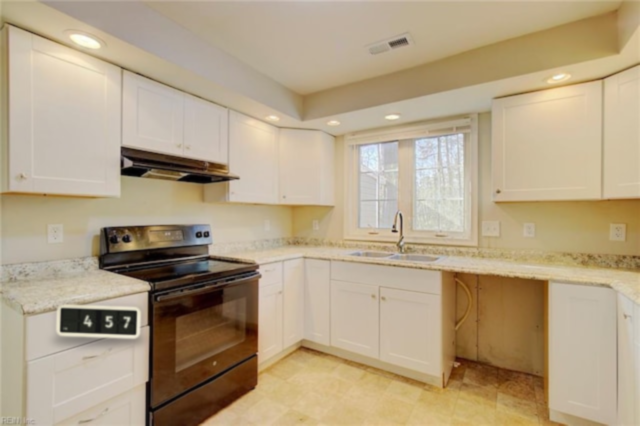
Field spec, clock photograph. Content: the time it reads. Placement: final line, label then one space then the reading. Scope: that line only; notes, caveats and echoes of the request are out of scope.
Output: 4:57
